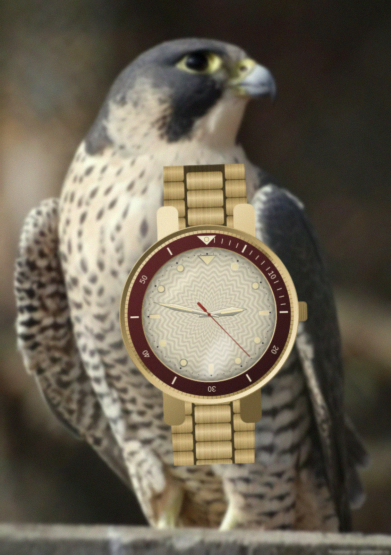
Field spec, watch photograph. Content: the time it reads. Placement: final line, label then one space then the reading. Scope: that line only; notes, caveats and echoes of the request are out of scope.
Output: 2:47:23
